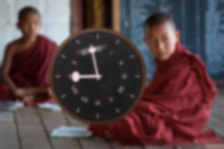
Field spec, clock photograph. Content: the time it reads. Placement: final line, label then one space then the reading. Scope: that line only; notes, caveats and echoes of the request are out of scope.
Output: 8:58
